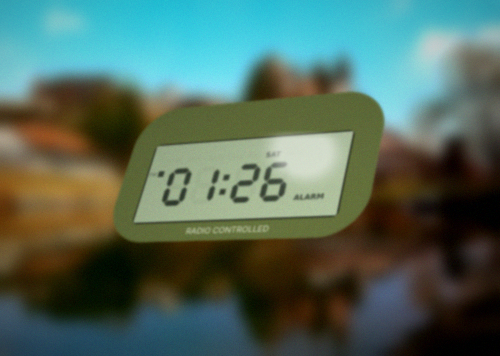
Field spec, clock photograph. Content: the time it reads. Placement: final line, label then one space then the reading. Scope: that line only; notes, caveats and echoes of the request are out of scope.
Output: 1:26
